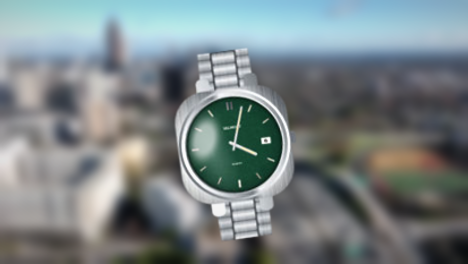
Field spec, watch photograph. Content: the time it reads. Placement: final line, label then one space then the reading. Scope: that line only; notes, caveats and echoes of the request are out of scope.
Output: 4:03
